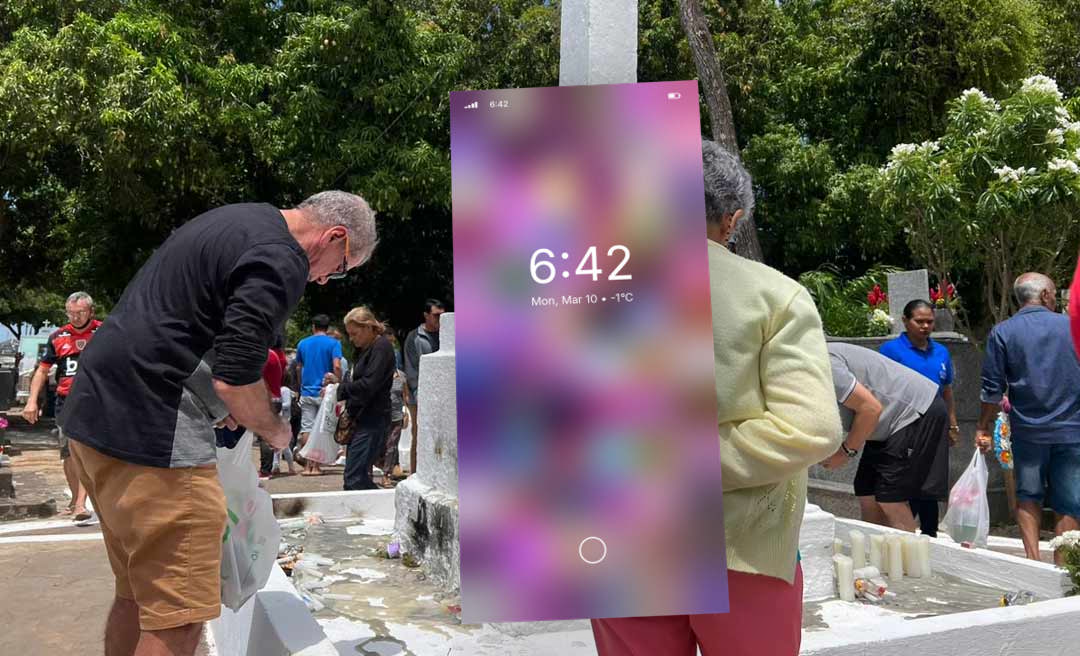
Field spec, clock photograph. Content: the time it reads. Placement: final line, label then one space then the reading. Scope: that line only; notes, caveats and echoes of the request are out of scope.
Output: 6:42
